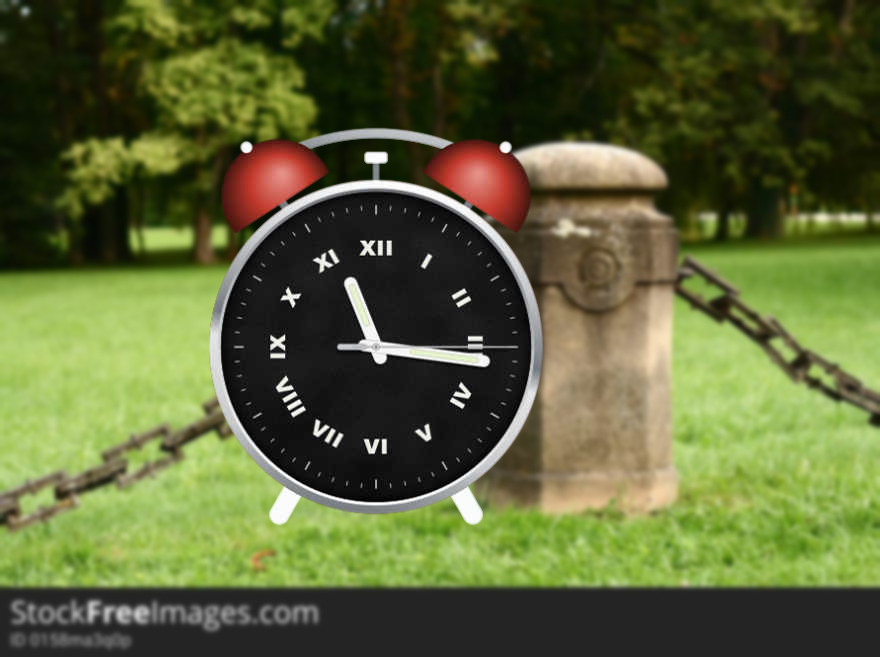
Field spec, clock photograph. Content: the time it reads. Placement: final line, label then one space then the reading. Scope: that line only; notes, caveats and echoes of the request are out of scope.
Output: 11:16:15
